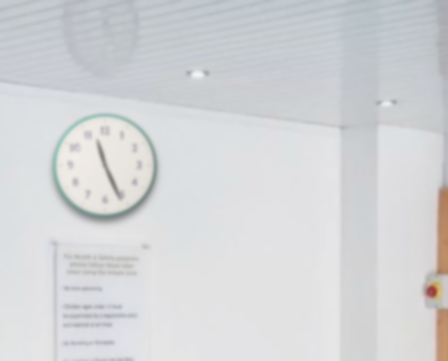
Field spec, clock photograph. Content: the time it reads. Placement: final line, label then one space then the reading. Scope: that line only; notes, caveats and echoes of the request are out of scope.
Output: 11:26
